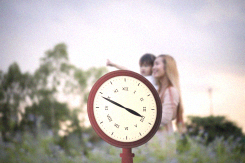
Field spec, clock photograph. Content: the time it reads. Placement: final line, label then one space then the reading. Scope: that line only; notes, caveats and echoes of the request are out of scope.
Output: 3:49
